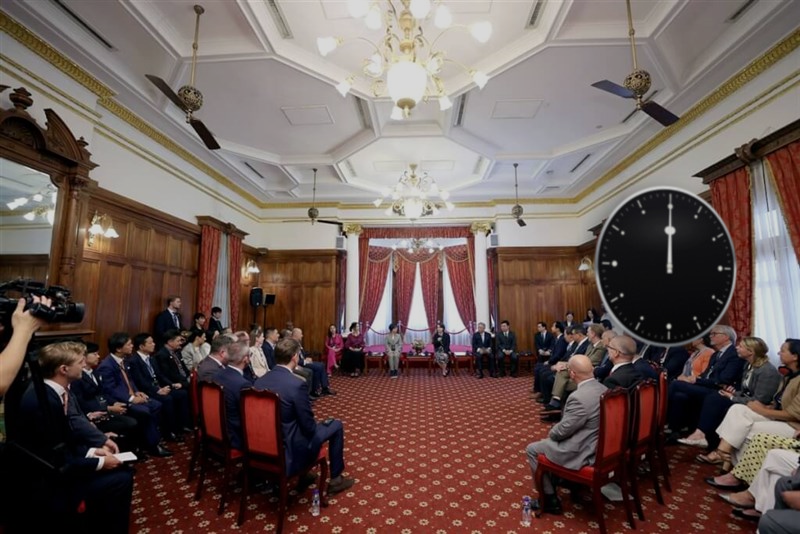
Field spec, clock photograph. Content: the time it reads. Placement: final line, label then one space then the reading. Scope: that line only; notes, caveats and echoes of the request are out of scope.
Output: 12:00
